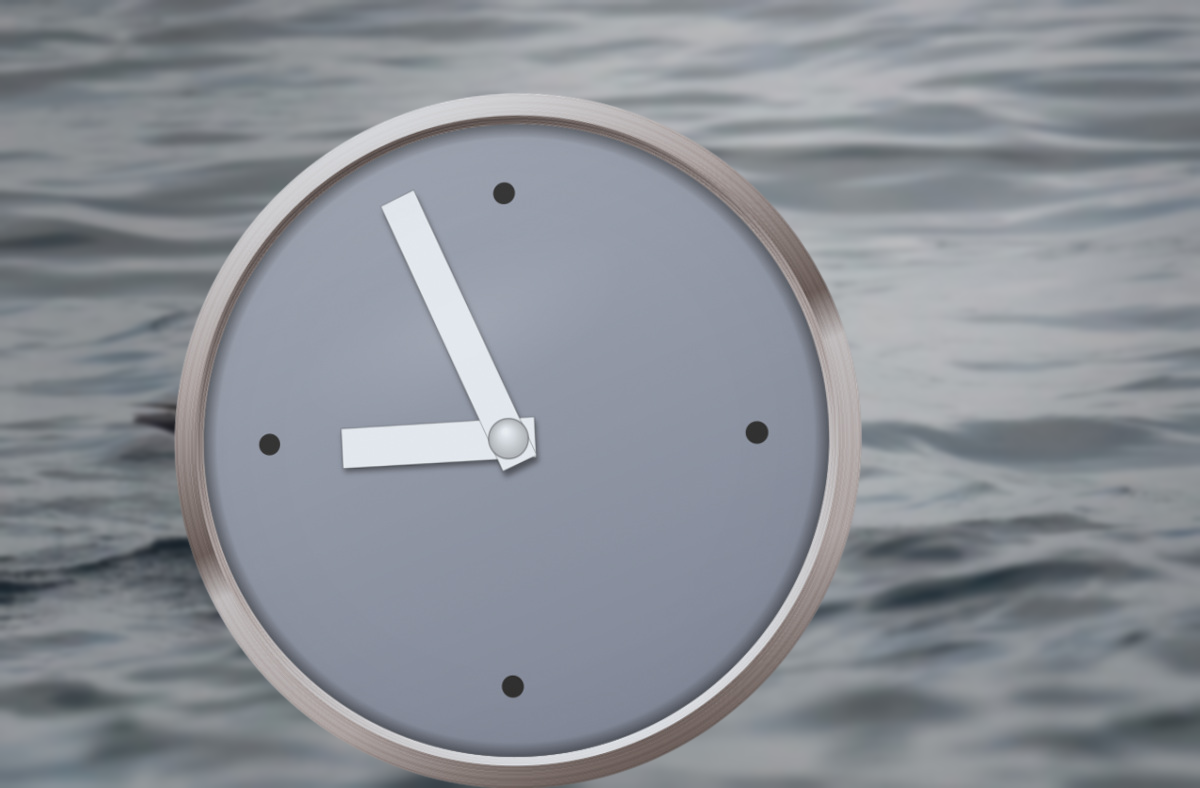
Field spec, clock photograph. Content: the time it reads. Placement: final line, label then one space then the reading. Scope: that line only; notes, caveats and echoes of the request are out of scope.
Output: 8:56
